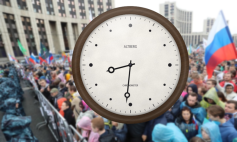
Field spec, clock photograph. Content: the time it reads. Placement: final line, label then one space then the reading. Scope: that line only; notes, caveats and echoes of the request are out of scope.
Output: 8:31
